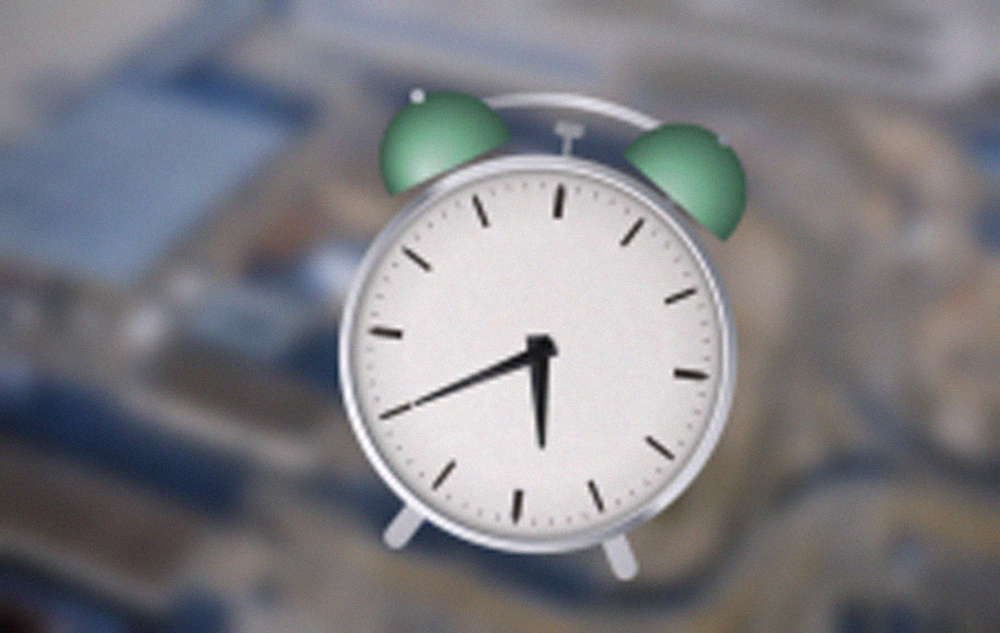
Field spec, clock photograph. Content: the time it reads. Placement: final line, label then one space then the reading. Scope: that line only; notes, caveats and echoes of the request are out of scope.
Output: 5:40
